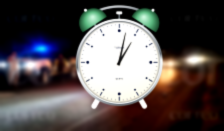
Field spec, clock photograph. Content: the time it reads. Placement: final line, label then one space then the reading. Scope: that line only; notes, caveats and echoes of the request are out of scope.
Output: 1:02
